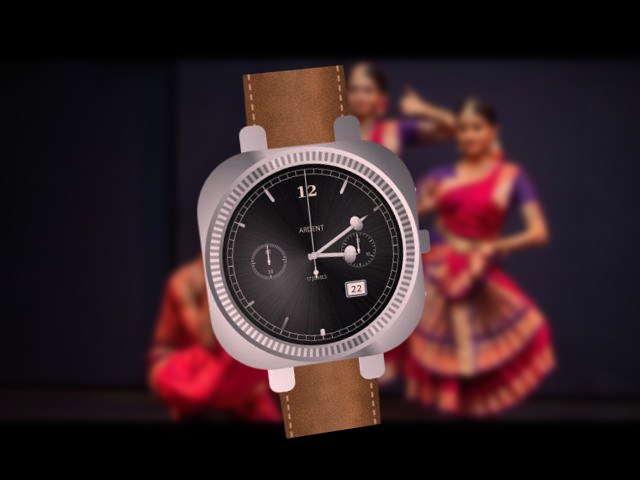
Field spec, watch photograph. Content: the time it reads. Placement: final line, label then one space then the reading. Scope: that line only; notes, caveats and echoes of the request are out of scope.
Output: 3:10
